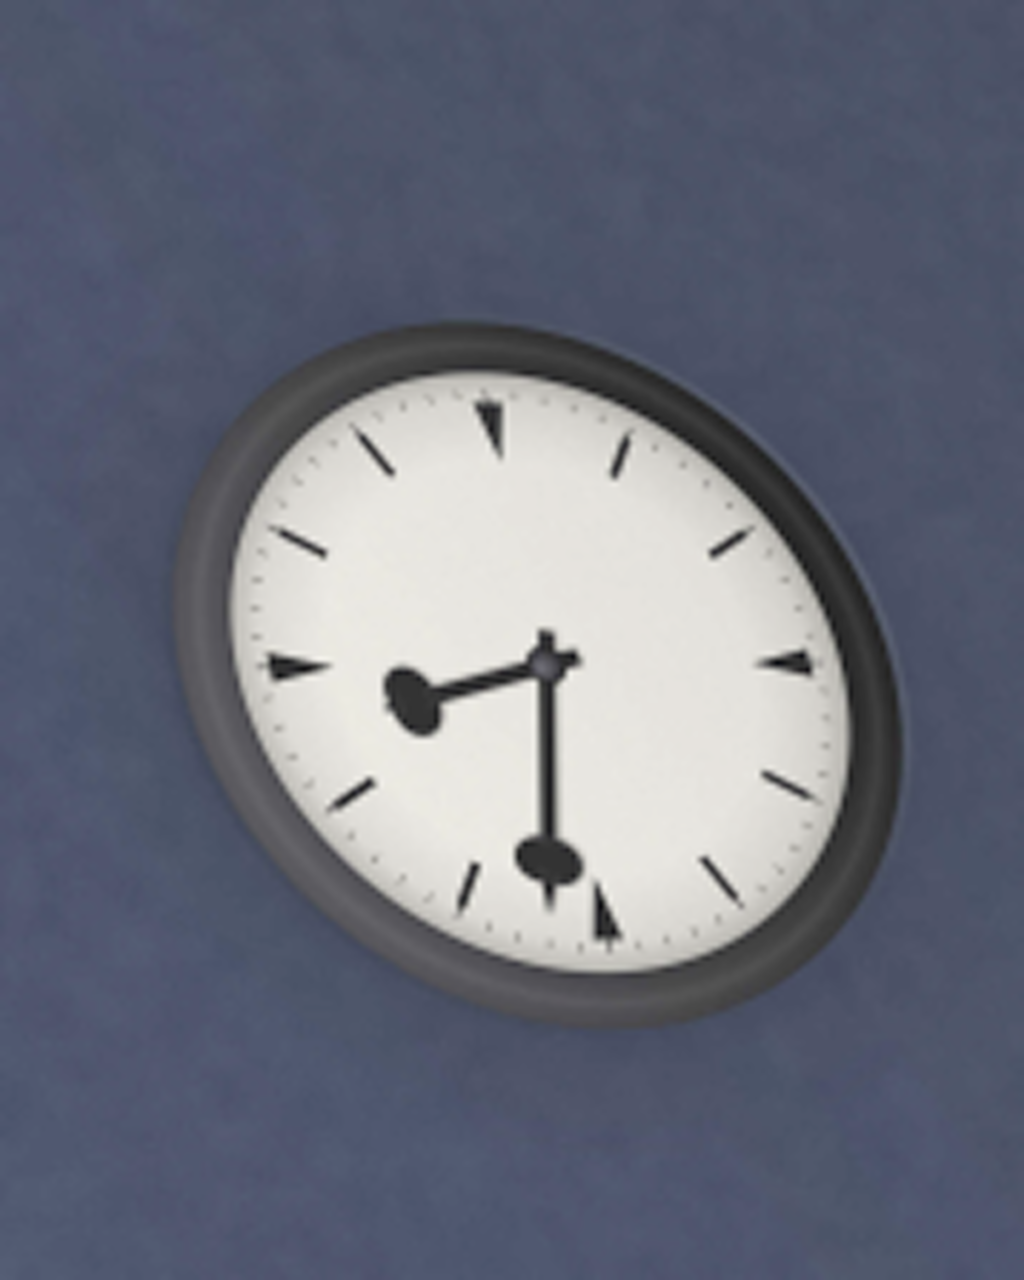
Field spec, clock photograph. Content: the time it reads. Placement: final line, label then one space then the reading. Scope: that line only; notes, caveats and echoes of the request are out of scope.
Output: 8:32
